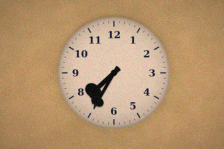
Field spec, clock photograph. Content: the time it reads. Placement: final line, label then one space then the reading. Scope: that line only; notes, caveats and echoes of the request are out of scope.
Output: 7:35
